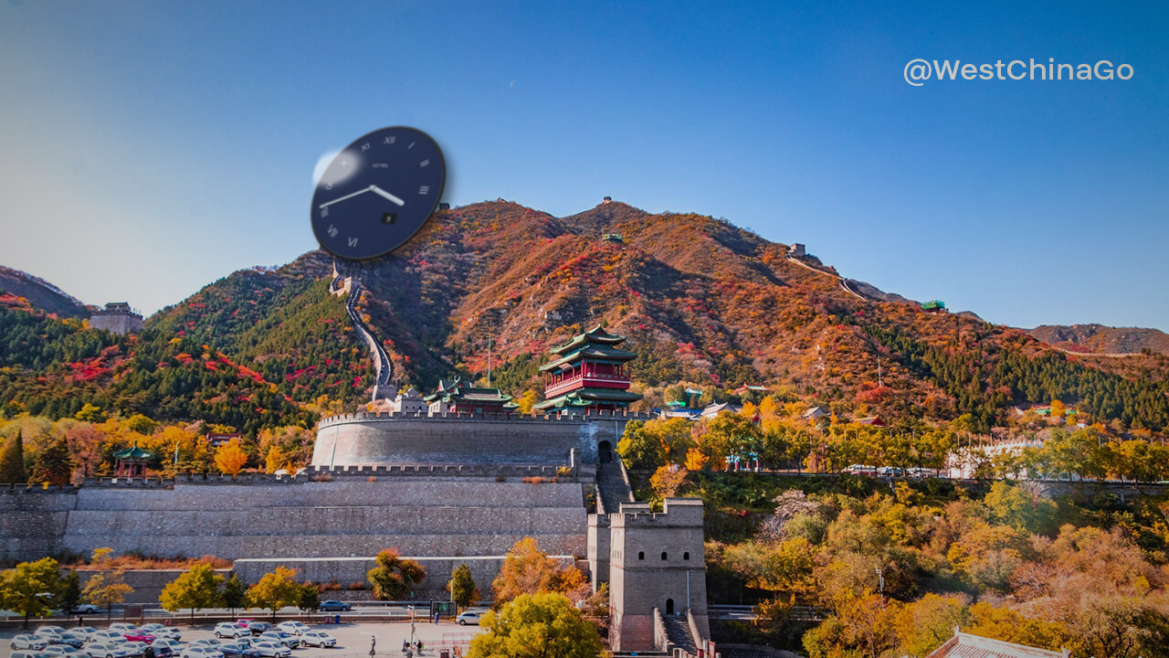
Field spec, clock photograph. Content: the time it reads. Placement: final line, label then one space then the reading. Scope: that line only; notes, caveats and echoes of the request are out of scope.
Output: 3:41
